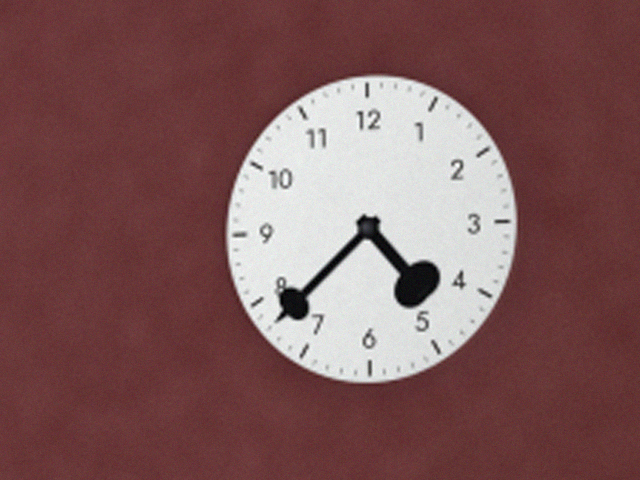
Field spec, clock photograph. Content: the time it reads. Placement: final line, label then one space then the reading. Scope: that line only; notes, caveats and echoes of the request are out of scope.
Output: 4:38
